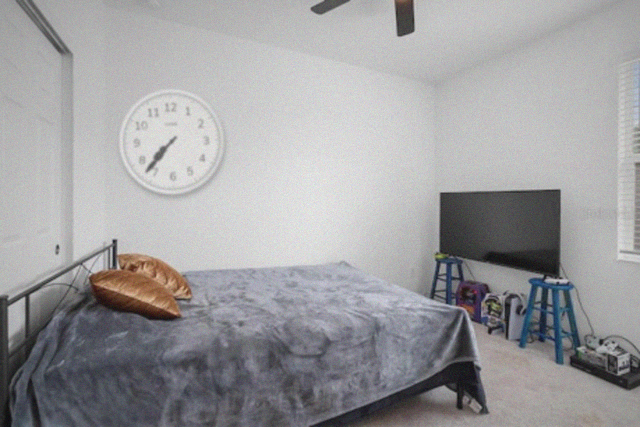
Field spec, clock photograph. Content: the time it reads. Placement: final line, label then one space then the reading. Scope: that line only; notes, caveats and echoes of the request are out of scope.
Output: 7:37
